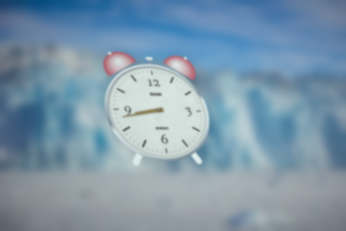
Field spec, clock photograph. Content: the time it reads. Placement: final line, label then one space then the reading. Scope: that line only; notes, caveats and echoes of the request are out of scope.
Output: 8:43
